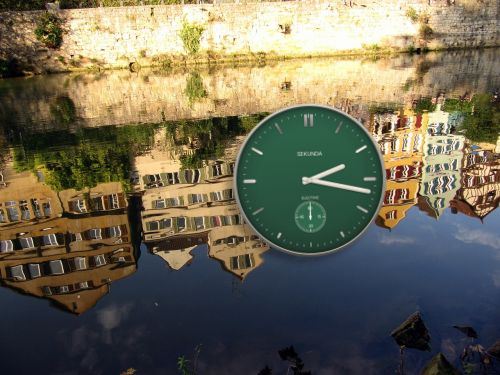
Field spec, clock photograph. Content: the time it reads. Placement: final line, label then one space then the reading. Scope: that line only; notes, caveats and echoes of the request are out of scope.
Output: 2:17
